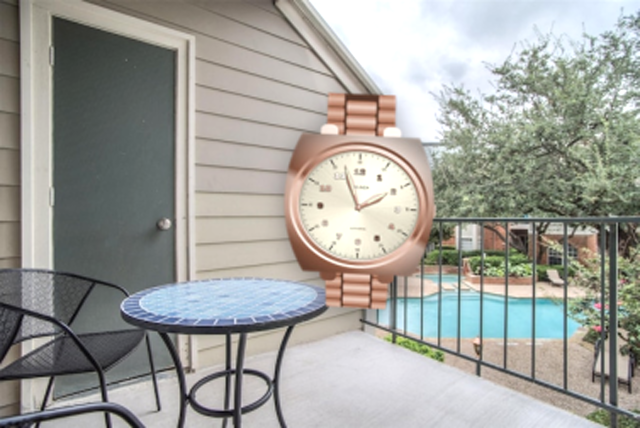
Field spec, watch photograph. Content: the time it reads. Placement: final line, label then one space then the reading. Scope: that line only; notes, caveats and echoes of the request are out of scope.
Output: 1:57
